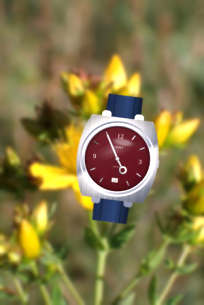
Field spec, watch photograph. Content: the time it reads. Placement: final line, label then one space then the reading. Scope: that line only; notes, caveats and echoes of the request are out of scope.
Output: 4:55
